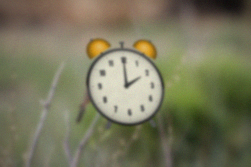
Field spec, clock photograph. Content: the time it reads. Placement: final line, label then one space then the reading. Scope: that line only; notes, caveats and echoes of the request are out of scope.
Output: 2:00
